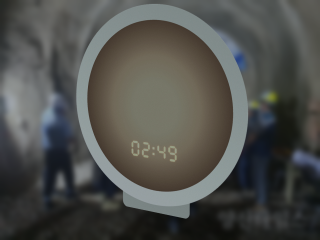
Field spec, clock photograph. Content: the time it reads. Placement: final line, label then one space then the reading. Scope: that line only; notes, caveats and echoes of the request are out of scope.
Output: 2:49
